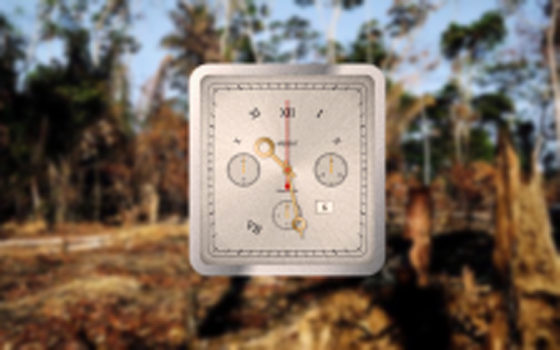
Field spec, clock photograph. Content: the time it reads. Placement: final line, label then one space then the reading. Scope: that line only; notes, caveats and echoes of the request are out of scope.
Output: 10:28
